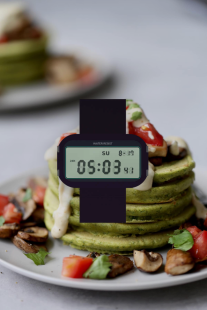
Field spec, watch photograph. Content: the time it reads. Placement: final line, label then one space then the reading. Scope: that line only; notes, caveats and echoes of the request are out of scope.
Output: 5:03:41
